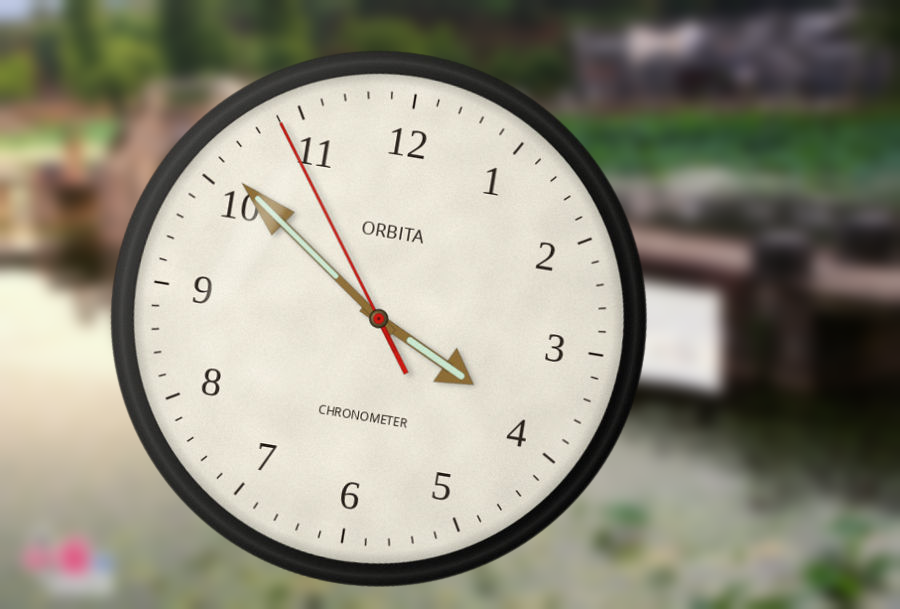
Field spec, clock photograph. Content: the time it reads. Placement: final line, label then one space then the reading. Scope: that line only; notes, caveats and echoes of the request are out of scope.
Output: 3:50:54
